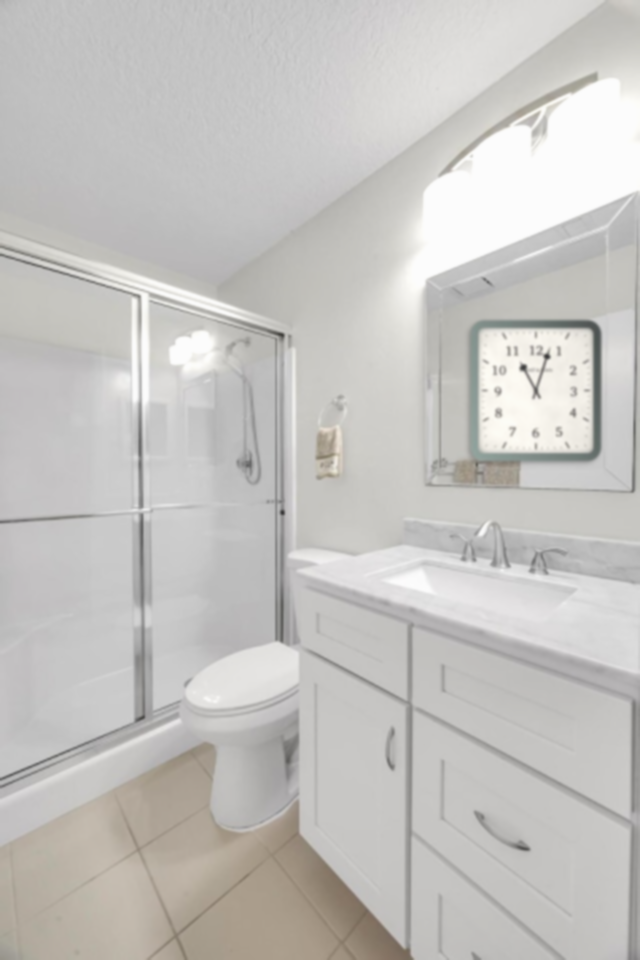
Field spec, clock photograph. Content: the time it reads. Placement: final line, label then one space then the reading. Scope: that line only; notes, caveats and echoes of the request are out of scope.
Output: 11:03
